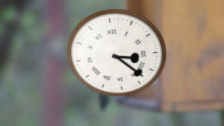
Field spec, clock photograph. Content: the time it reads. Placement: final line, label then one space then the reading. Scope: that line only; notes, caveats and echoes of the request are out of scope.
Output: 3:23
